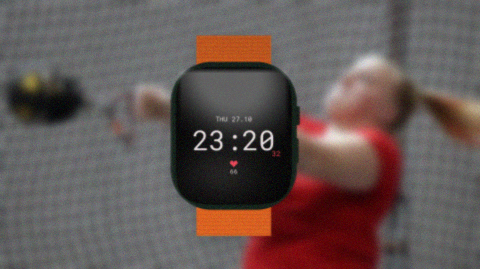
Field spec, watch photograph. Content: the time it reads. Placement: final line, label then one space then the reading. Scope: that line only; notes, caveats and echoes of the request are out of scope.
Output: 23:20
